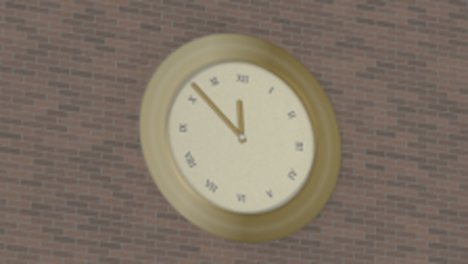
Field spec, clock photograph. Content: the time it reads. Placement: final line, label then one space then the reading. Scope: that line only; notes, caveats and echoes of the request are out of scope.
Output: 11:52
